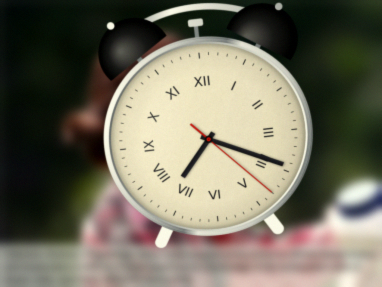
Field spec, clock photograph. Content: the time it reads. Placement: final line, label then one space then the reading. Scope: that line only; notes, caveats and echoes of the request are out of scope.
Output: 7:19:23
